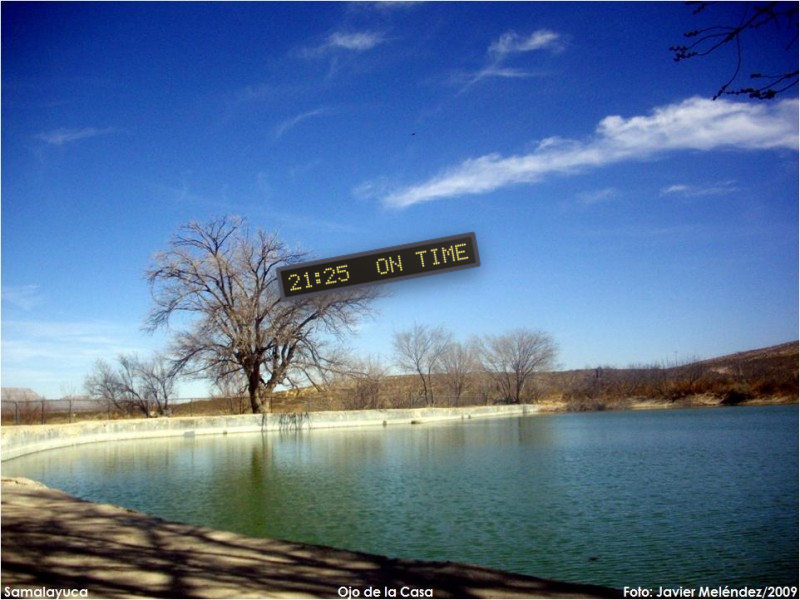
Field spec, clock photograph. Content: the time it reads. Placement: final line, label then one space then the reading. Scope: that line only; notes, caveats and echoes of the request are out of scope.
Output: 21:25
